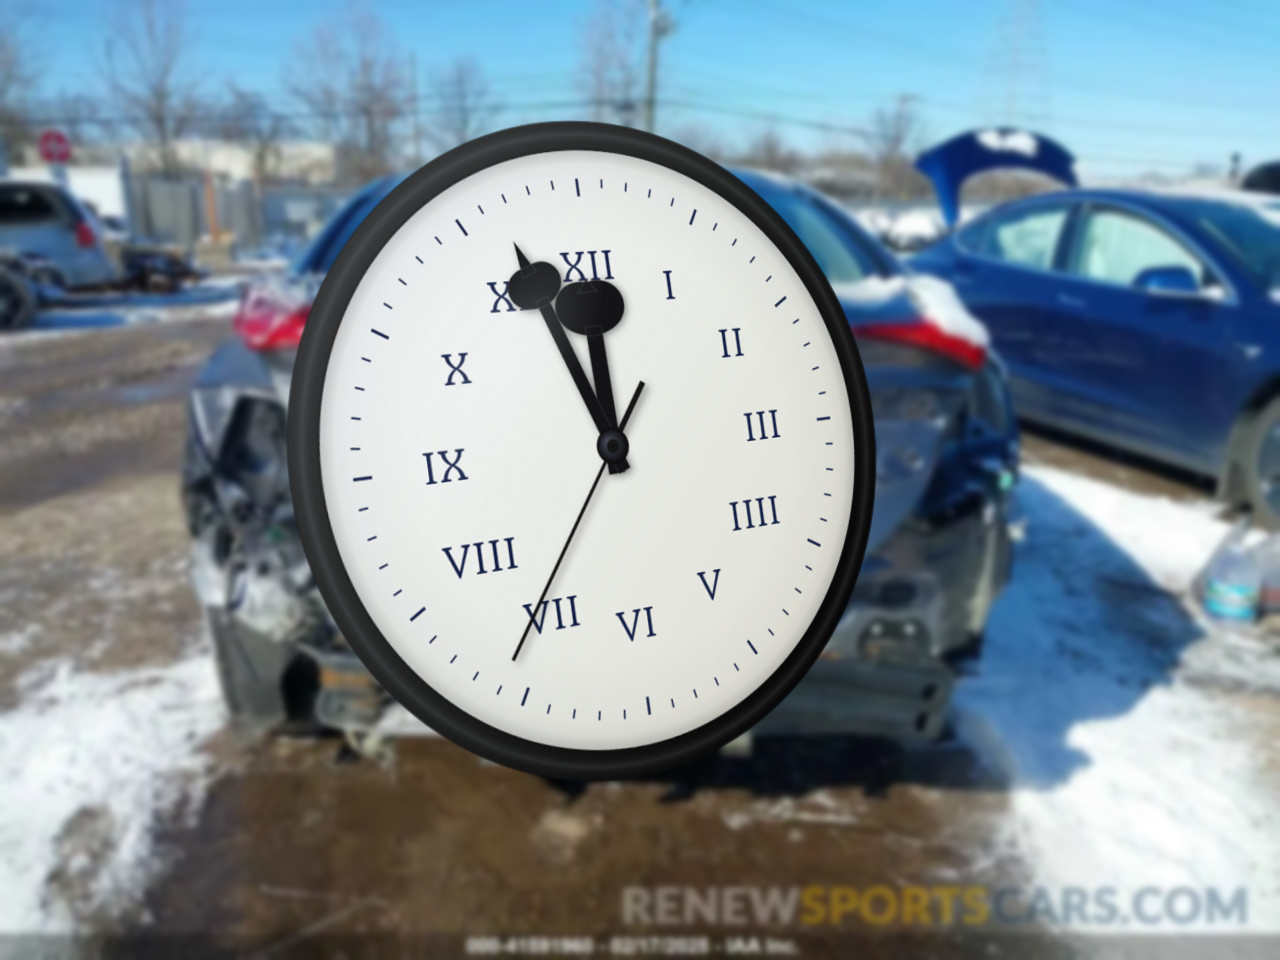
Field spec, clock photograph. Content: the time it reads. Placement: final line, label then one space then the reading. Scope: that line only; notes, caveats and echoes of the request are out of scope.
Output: 11:56:36
